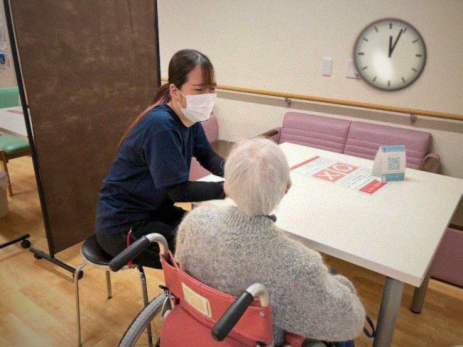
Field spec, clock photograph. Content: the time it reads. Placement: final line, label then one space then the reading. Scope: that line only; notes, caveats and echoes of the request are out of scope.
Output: 12:04
